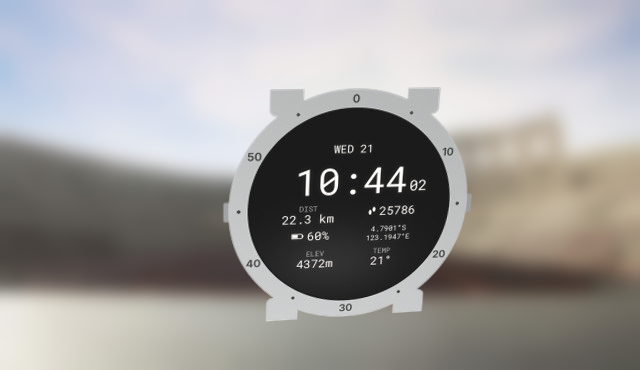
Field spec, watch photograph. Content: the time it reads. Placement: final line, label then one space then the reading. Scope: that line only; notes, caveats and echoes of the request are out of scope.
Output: 10:44:02
